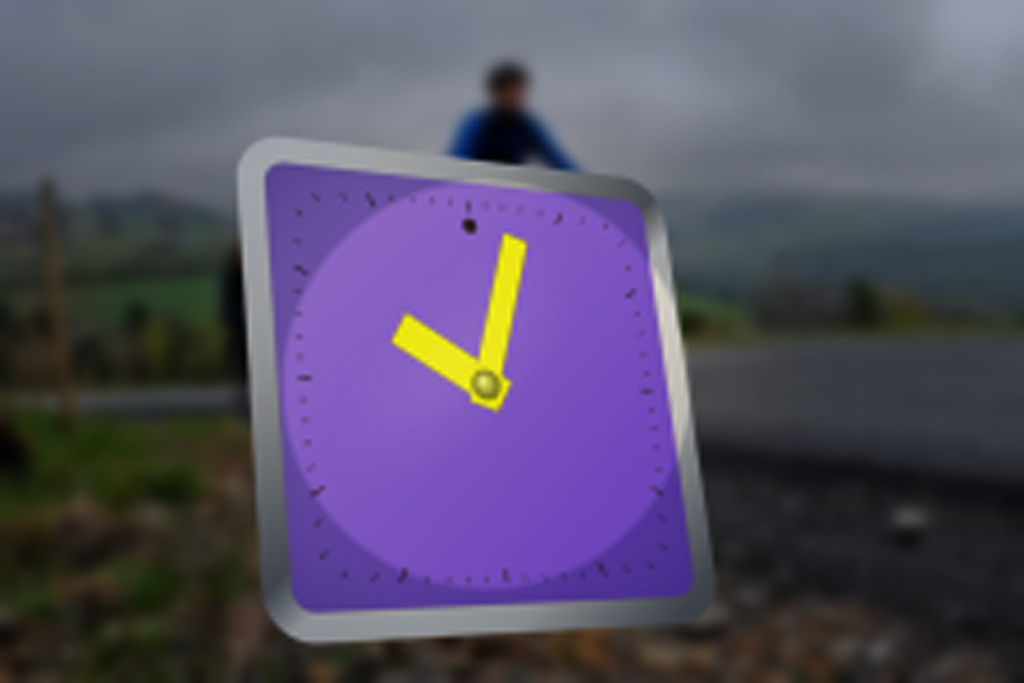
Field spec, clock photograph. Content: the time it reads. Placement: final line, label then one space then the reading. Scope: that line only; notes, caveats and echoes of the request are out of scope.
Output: 10:03
